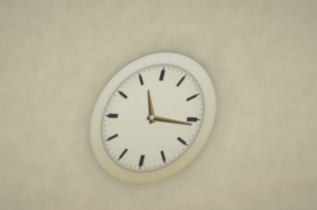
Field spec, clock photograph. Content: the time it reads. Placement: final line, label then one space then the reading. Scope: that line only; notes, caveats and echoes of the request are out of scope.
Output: 11:16
